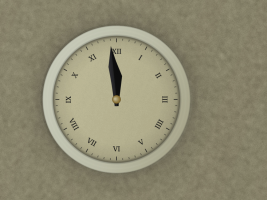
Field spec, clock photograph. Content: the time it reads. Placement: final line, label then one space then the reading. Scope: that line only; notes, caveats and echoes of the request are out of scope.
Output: 11:59
